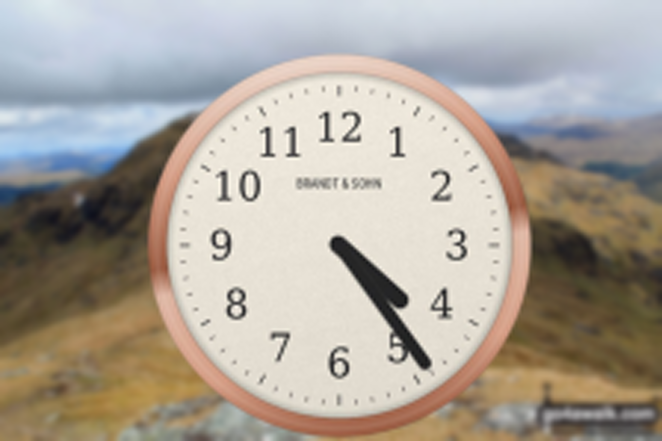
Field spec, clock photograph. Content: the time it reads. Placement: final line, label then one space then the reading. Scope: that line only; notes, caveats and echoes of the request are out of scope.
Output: 4:24
